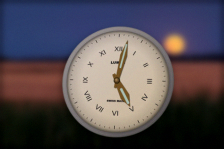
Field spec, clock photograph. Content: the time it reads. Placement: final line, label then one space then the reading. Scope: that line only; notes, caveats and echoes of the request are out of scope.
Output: 5:02
